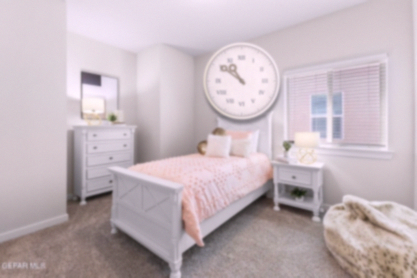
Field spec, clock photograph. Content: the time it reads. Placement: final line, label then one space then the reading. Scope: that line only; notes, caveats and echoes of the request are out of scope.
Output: 10:51
